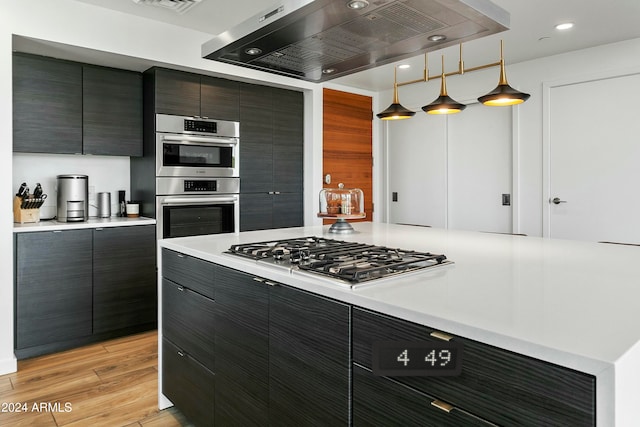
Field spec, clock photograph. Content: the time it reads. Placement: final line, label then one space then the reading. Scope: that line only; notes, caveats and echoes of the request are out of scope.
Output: 4:49
